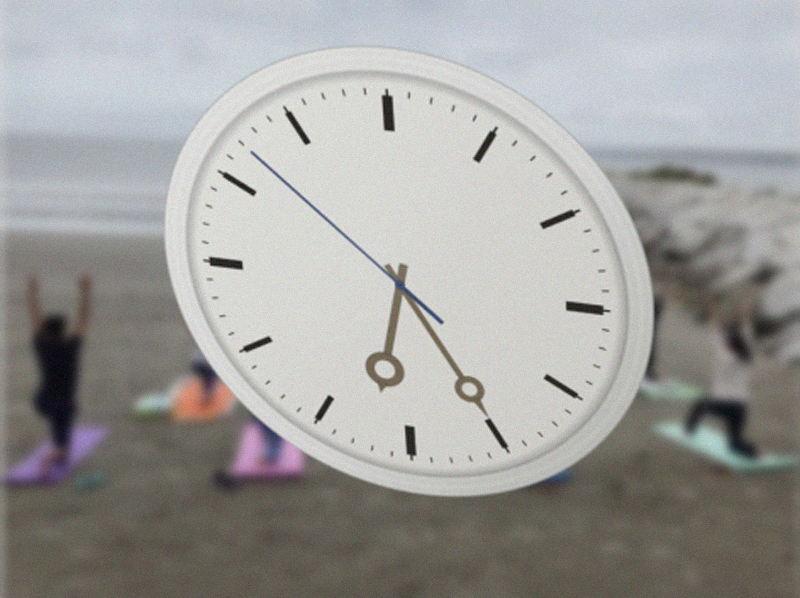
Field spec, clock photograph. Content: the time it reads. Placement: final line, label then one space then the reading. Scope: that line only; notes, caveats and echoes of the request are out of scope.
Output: 6:24:52
